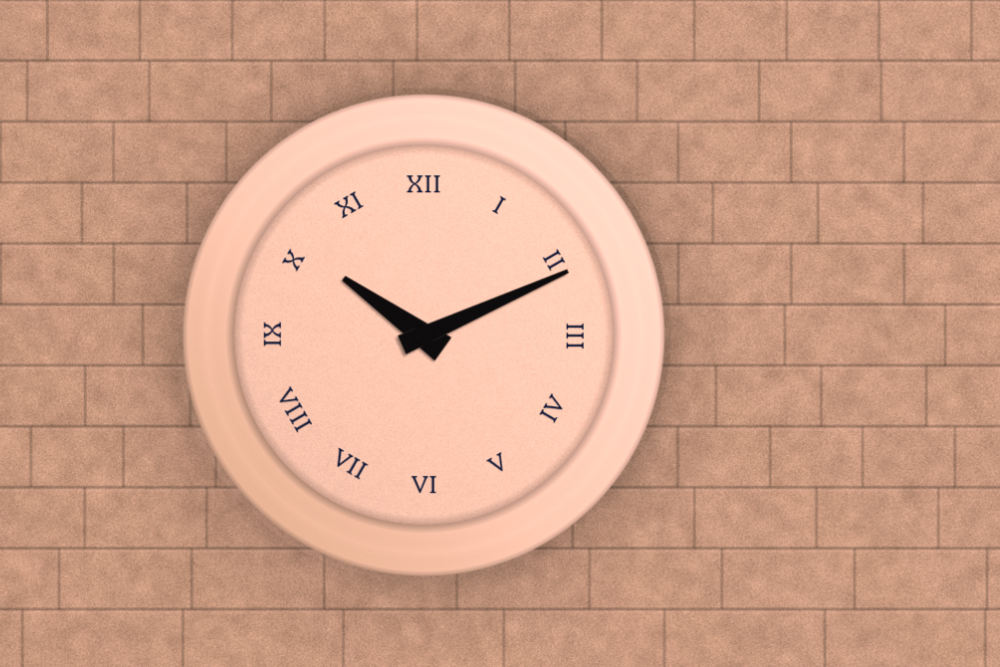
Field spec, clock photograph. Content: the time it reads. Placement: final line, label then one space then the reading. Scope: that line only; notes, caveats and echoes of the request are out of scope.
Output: 10:11
